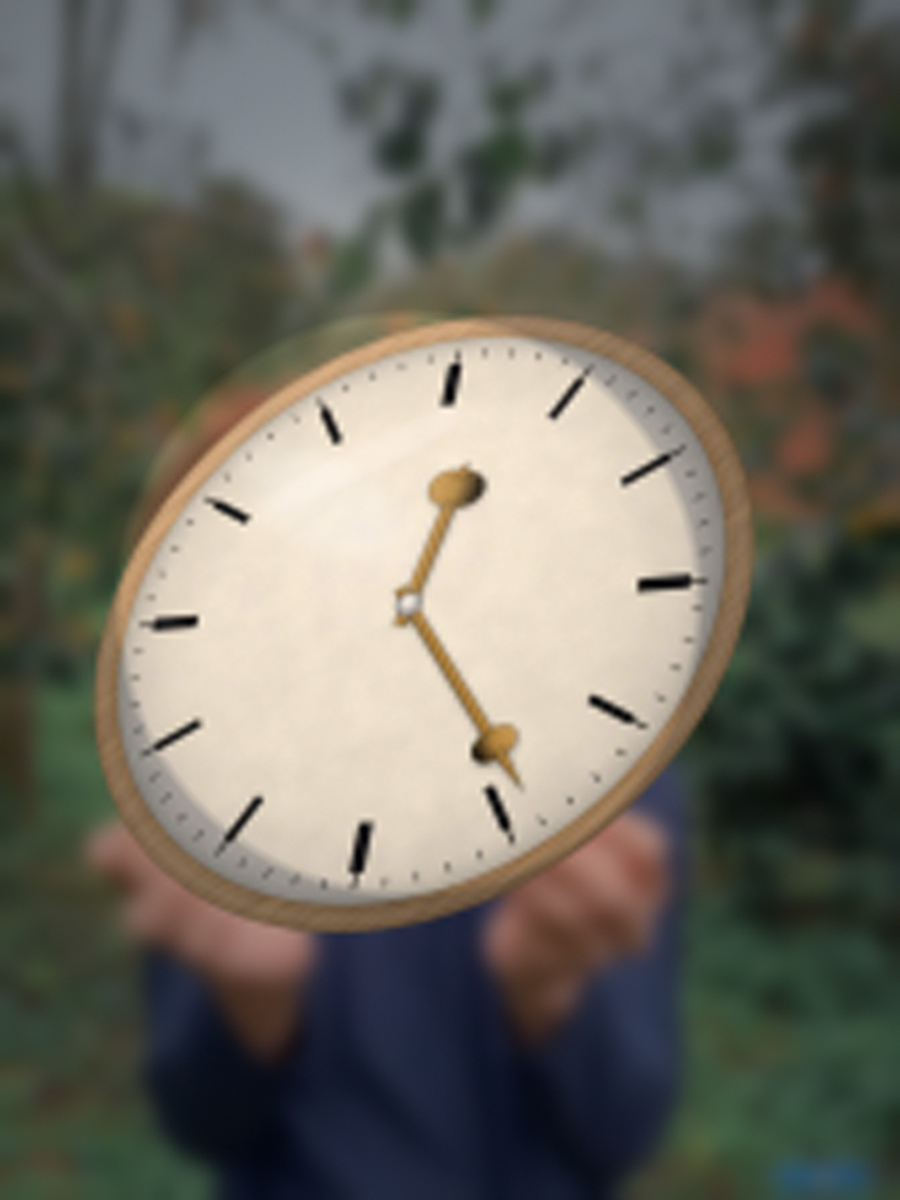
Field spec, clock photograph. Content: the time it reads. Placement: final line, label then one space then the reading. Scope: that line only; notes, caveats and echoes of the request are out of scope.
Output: 12:24
